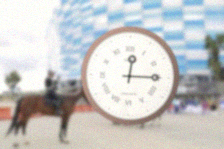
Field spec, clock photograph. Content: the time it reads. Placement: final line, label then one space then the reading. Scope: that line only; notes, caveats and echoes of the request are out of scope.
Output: 12:15
